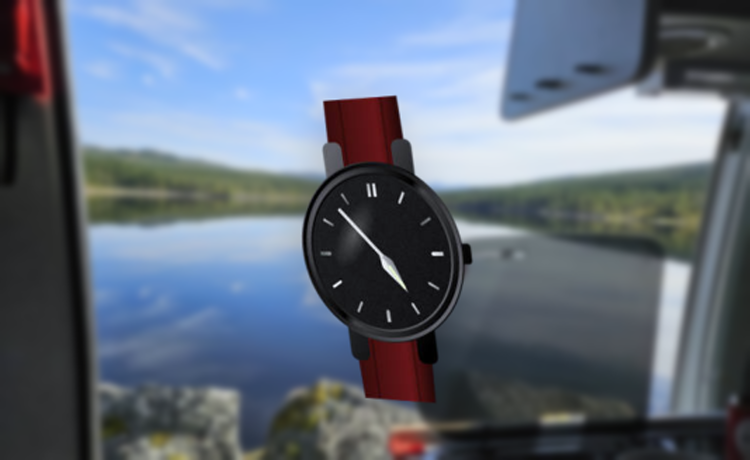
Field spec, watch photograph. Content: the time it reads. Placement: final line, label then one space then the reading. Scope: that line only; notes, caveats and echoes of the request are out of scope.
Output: 4:53
